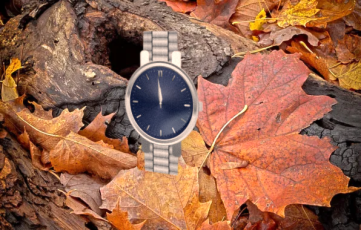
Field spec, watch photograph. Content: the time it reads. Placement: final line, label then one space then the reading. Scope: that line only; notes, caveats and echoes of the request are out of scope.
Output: 11:59
